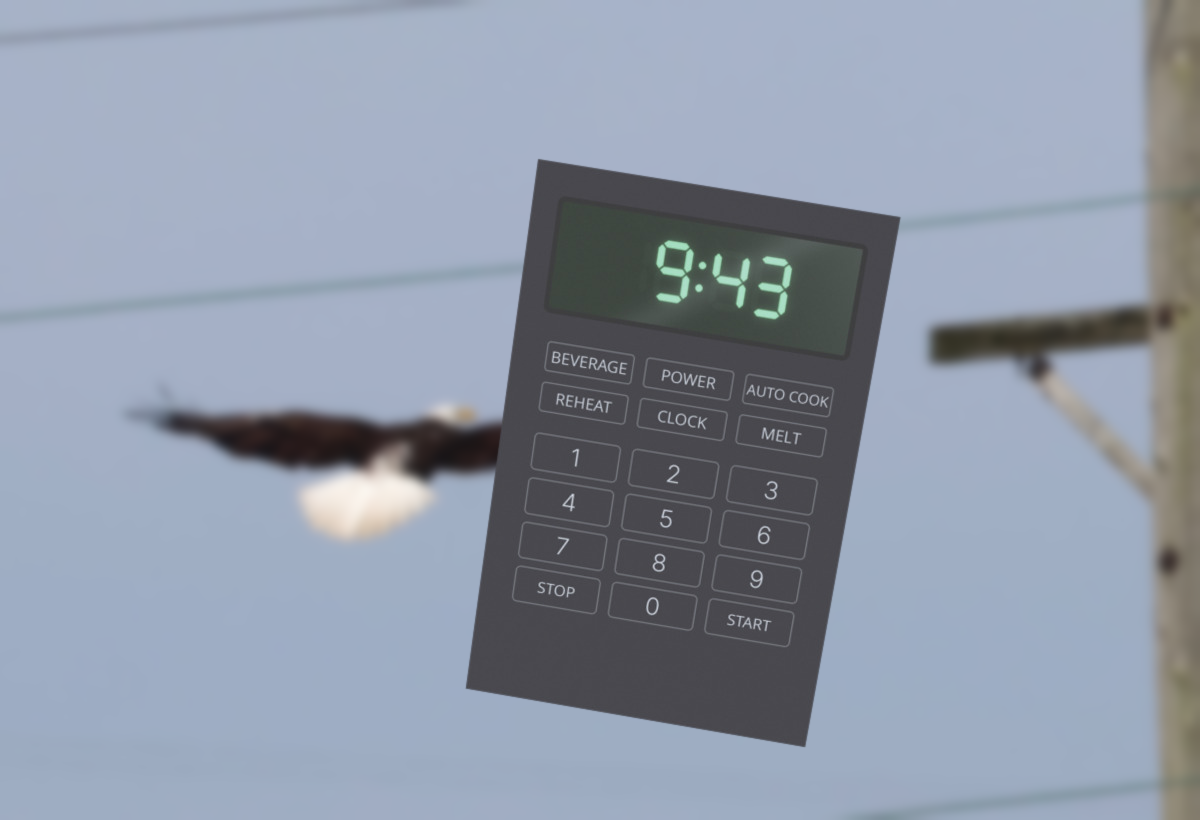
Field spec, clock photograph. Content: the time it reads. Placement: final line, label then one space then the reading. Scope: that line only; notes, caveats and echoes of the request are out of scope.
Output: 9:43
